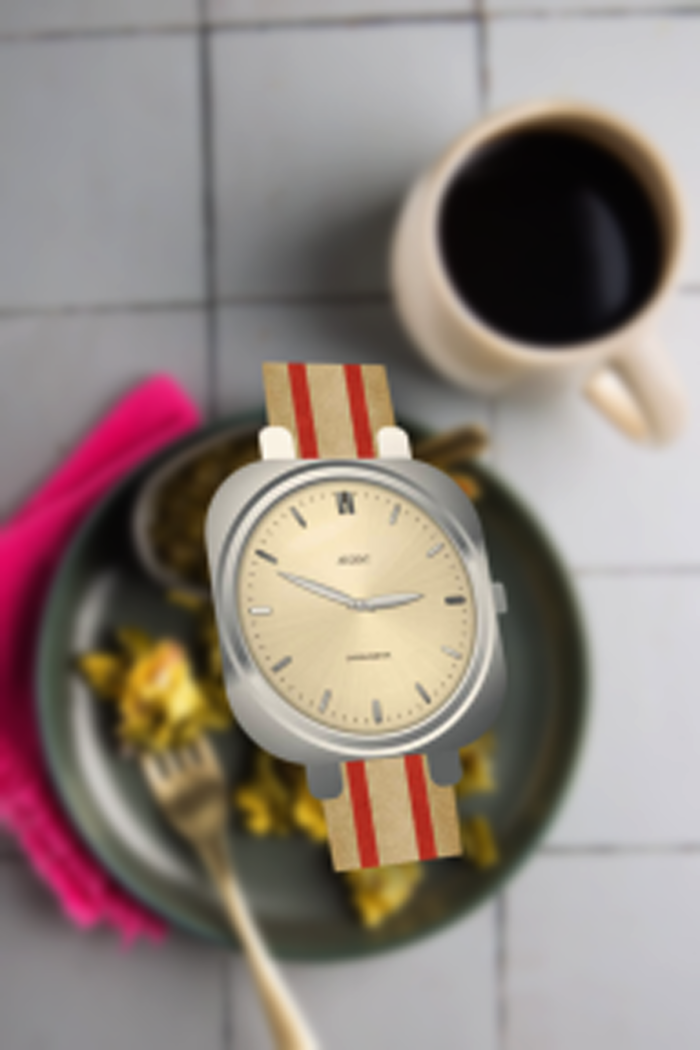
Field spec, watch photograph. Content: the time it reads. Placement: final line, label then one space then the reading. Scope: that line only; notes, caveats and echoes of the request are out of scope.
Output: 2:49
